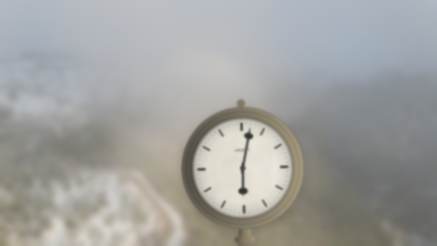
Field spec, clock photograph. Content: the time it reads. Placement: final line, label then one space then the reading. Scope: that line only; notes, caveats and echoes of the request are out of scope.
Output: 6:02
